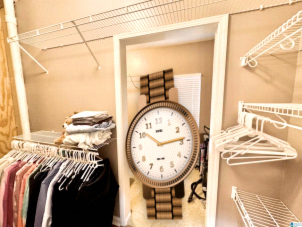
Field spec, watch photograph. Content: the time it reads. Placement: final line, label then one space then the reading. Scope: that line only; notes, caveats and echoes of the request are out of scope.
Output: 10:14
